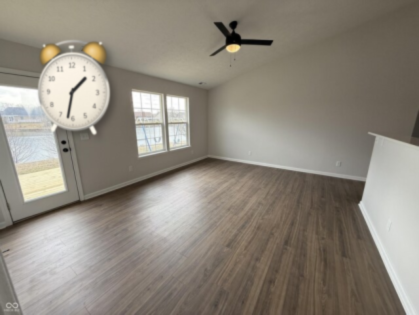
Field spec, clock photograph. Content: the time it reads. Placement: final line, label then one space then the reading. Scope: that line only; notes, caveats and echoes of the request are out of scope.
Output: 1:32
